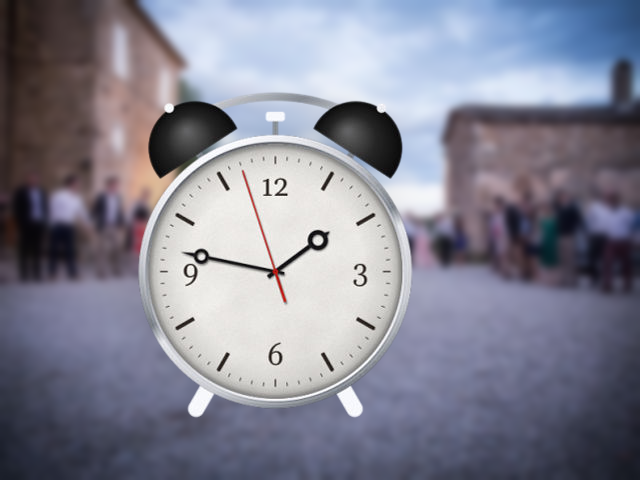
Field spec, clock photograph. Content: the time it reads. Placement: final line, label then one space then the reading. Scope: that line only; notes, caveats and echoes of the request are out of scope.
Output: 1:46:57
